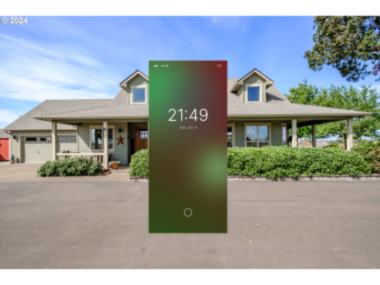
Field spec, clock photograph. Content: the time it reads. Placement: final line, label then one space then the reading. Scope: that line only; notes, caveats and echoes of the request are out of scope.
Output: 21:49
